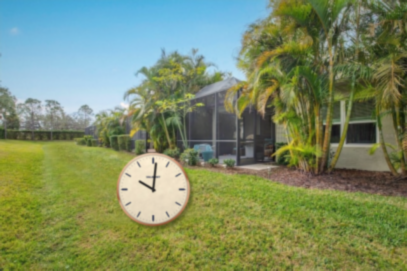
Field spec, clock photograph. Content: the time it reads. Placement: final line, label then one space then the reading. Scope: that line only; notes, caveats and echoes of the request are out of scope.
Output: 10:01
